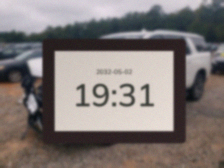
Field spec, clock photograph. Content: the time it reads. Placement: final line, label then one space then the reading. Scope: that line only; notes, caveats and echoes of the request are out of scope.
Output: 19:31
